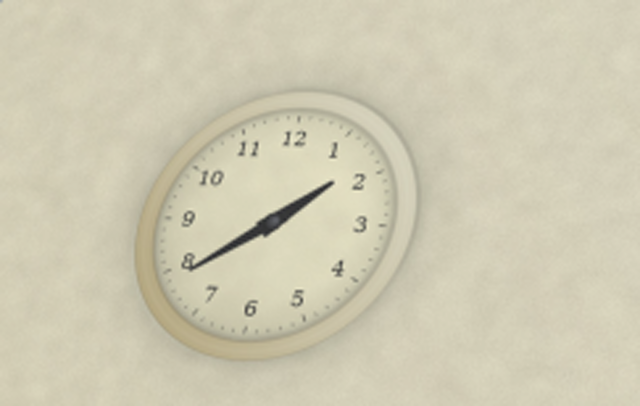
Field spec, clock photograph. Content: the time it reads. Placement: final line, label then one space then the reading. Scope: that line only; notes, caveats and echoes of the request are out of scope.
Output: 1:39
